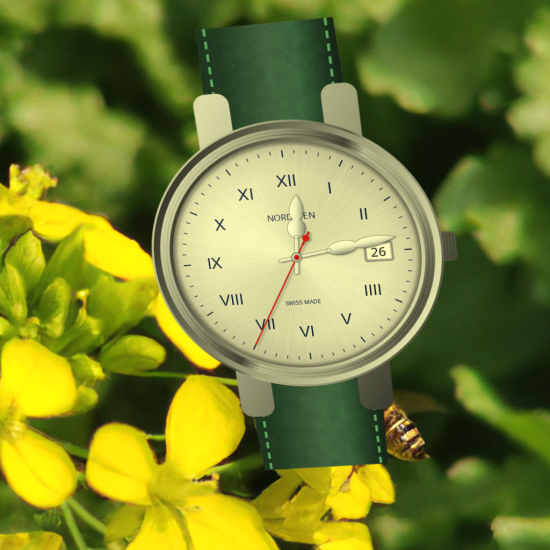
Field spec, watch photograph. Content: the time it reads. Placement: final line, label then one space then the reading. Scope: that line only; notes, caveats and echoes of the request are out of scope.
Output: 12:13:35
